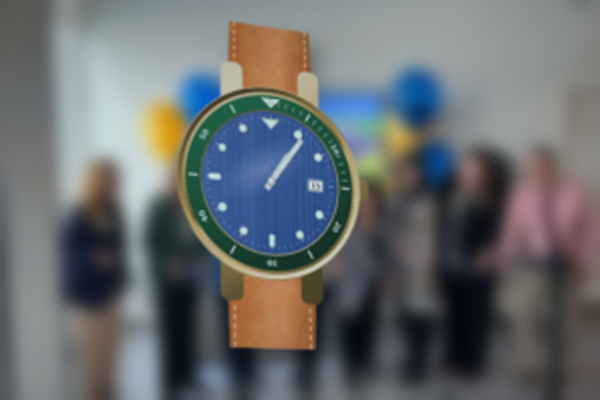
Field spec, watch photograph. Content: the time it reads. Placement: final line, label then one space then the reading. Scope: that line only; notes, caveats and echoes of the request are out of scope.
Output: 1:06
